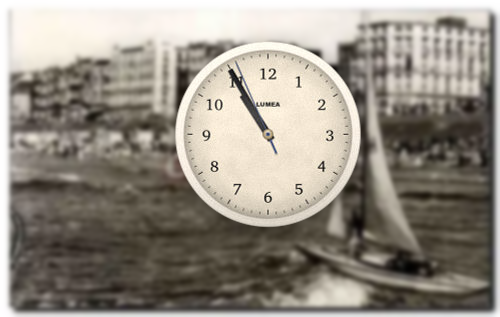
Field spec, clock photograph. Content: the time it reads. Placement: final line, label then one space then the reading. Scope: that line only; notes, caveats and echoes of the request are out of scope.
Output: 10:54:56
